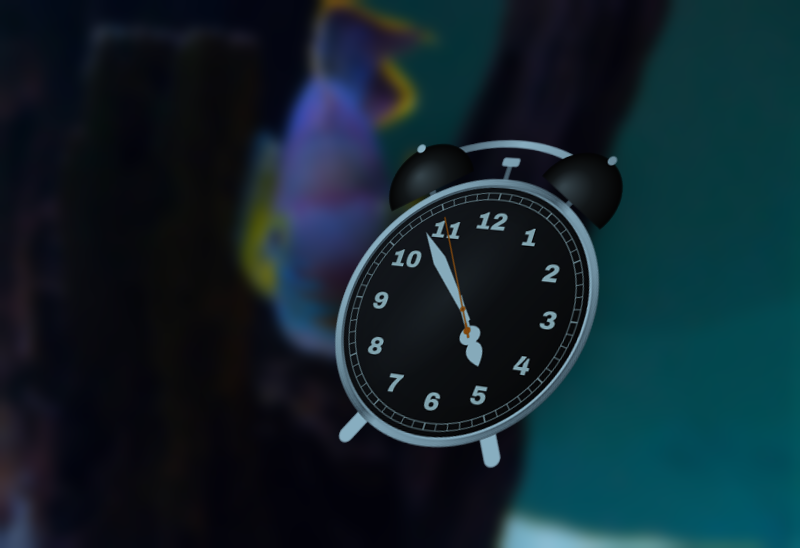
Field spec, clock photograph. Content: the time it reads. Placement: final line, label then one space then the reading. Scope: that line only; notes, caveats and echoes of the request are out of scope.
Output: 4:52:55
